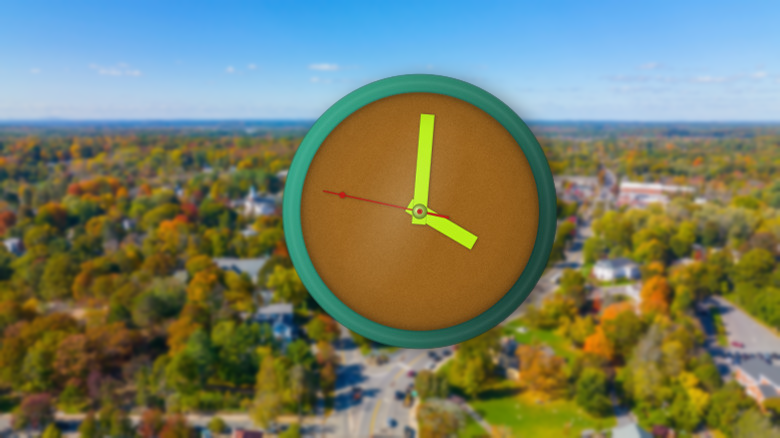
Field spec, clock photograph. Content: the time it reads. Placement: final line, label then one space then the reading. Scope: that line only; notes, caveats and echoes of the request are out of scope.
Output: 4:00:47
